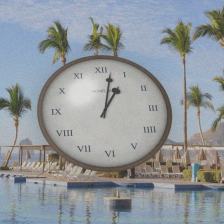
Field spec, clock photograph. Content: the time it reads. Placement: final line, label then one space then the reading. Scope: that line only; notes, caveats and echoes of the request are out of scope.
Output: 1:02
